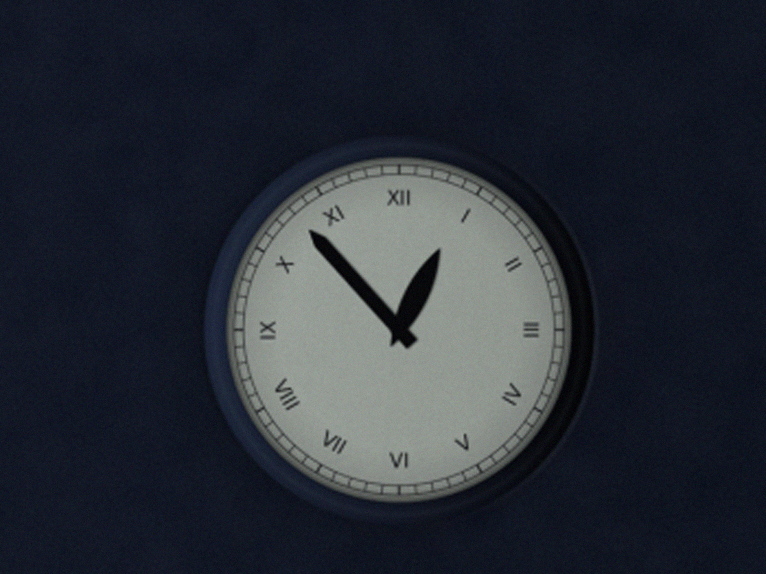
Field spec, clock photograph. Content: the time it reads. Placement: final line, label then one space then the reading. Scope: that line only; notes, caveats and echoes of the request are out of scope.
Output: 12:53
